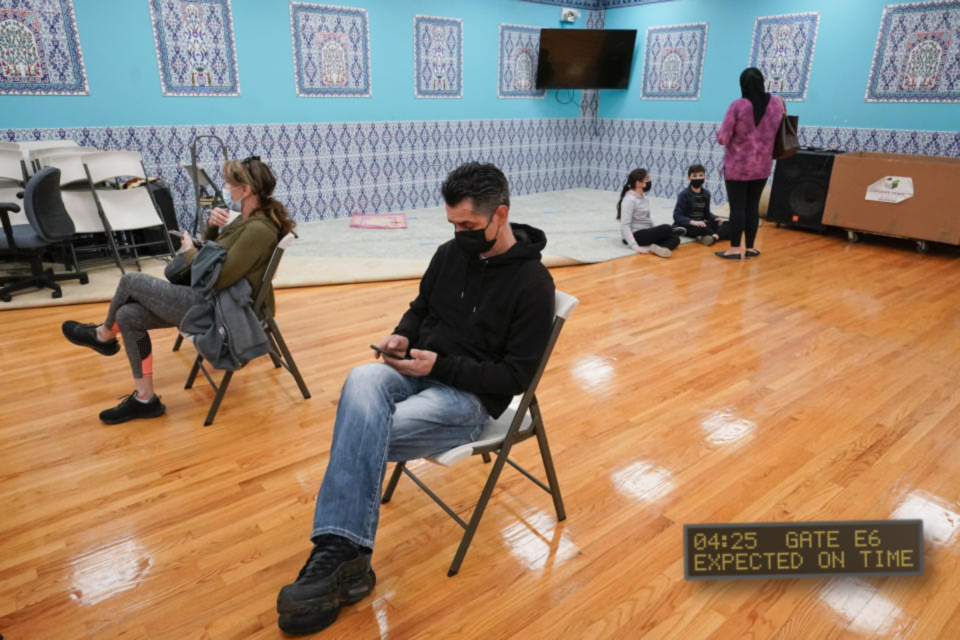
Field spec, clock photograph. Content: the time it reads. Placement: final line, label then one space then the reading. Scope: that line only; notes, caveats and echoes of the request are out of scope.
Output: 4:25
